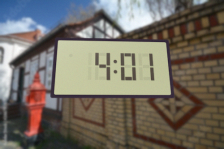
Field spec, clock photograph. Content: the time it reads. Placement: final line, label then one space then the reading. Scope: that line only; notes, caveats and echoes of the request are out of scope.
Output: 4:01
